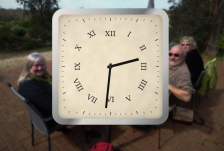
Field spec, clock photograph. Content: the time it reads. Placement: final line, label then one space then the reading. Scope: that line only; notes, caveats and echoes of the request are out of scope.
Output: 2:31
